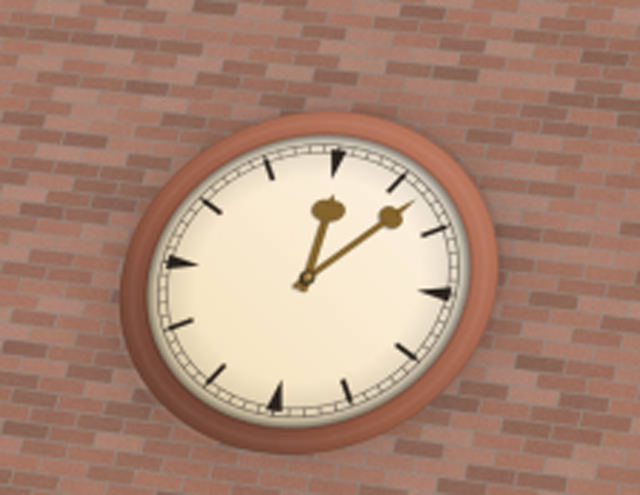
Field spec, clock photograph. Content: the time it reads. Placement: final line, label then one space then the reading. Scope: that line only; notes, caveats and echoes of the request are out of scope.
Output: 12:07
